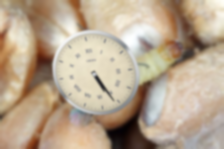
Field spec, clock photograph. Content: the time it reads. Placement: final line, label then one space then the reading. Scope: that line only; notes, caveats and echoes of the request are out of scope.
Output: 5:26
